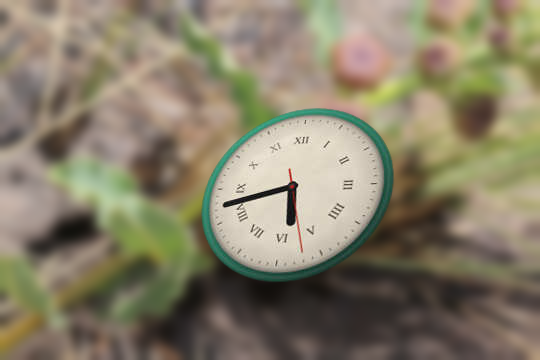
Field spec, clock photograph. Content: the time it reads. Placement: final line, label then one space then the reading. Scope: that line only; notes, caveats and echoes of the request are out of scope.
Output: 5:42:27
